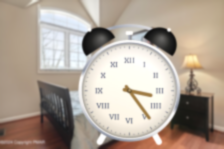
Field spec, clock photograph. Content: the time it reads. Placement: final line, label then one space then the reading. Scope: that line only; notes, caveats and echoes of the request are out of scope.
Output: 3:24
